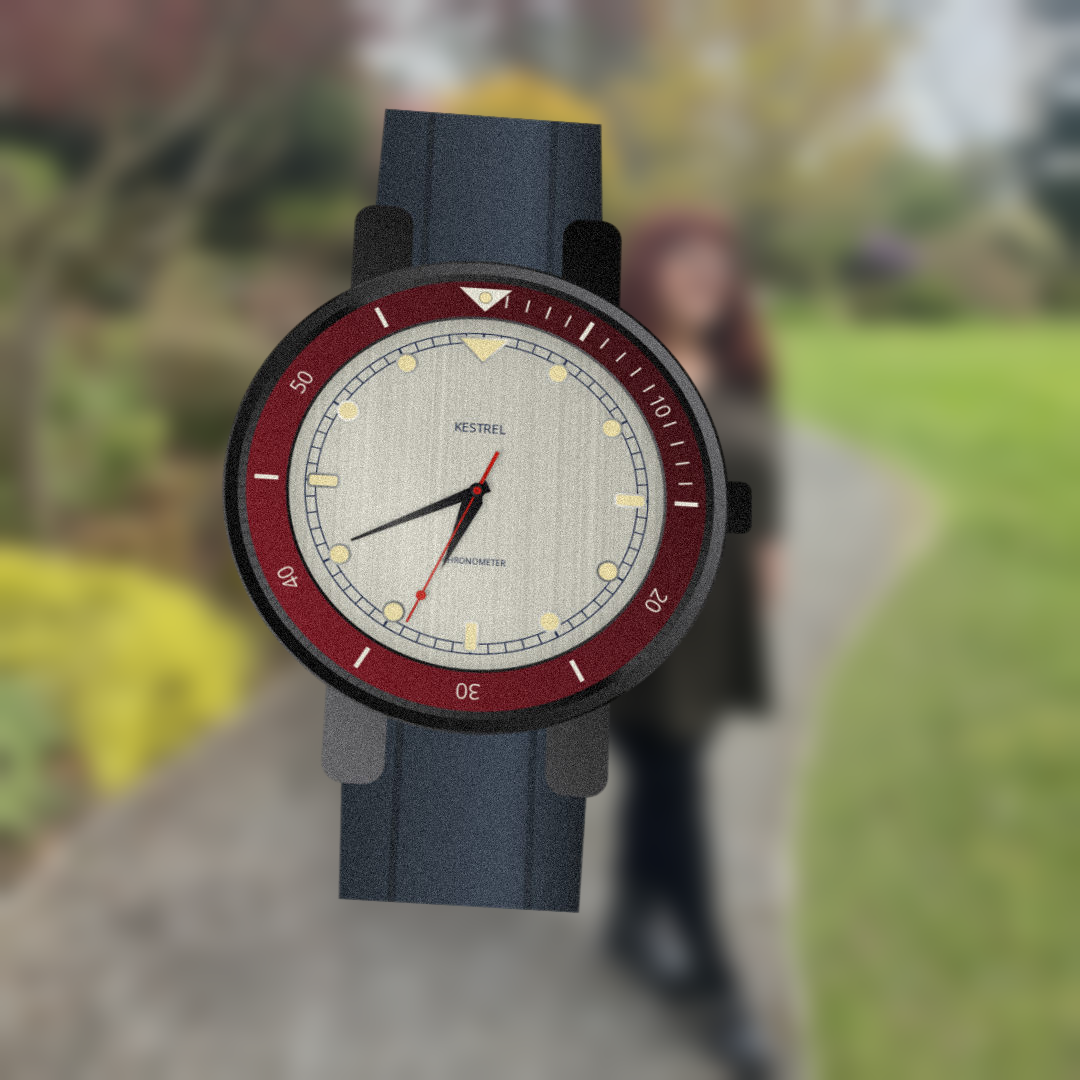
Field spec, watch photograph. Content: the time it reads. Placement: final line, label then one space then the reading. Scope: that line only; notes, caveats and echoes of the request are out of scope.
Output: 6:40:34
